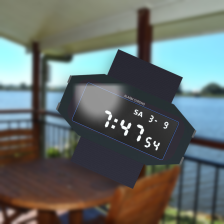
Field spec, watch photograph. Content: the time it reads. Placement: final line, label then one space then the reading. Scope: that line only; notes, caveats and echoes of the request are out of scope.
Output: 7:47:54
